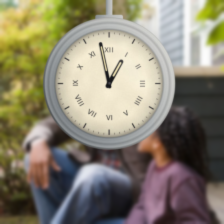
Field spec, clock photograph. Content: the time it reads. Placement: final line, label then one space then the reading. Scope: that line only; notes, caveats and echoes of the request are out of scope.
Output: 12:58
